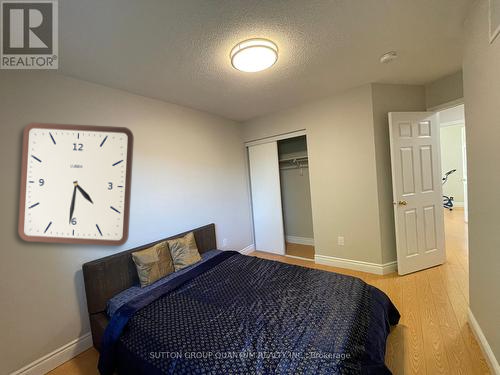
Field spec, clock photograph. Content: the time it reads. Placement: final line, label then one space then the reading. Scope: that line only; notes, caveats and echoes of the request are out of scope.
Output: 4:31
